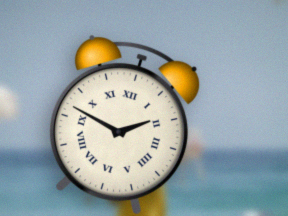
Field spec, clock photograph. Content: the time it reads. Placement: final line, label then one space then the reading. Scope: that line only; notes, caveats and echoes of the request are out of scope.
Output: 1:47
